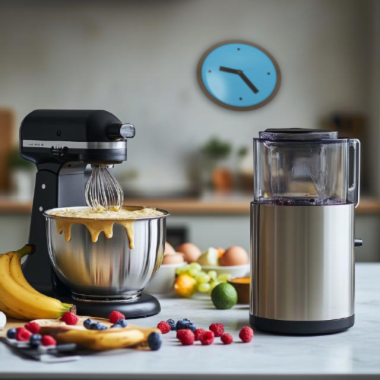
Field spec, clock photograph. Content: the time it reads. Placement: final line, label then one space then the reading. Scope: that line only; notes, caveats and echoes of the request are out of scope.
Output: 9:24
